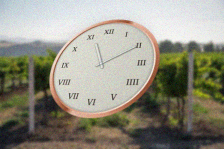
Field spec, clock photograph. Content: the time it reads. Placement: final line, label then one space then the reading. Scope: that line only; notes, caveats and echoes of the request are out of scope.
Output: 11:10
